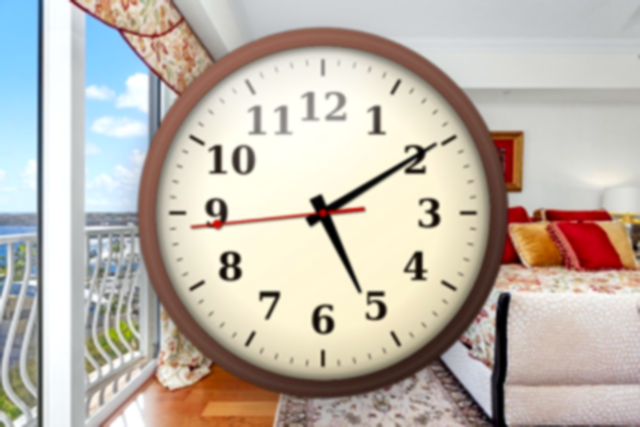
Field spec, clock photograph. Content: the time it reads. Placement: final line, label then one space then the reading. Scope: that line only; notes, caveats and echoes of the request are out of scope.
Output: 5:09:44
